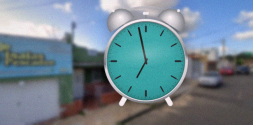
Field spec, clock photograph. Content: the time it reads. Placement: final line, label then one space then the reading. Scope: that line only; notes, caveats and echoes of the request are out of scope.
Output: 6:58
